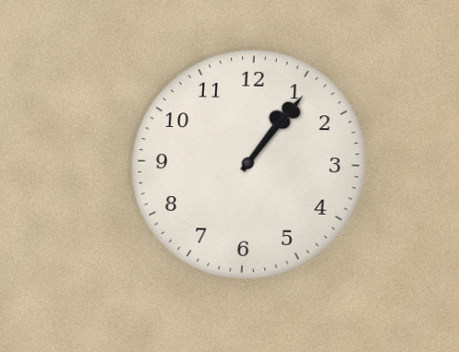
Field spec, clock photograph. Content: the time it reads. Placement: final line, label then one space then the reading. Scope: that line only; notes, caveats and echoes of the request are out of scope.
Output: 1:06
